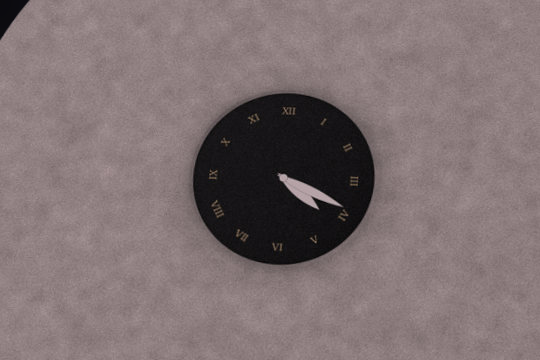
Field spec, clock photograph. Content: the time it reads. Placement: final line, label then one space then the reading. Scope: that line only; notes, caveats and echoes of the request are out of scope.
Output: 4:19
